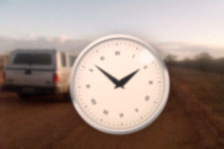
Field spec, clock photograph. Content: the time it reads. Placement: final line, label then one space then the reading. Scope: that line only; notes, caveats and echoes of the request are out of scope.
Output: 1:52
